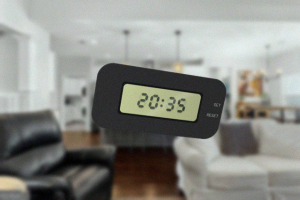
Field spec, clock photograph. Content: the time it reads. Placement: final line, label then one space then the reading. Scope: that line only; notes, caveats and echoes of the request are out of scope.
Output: 20:35
